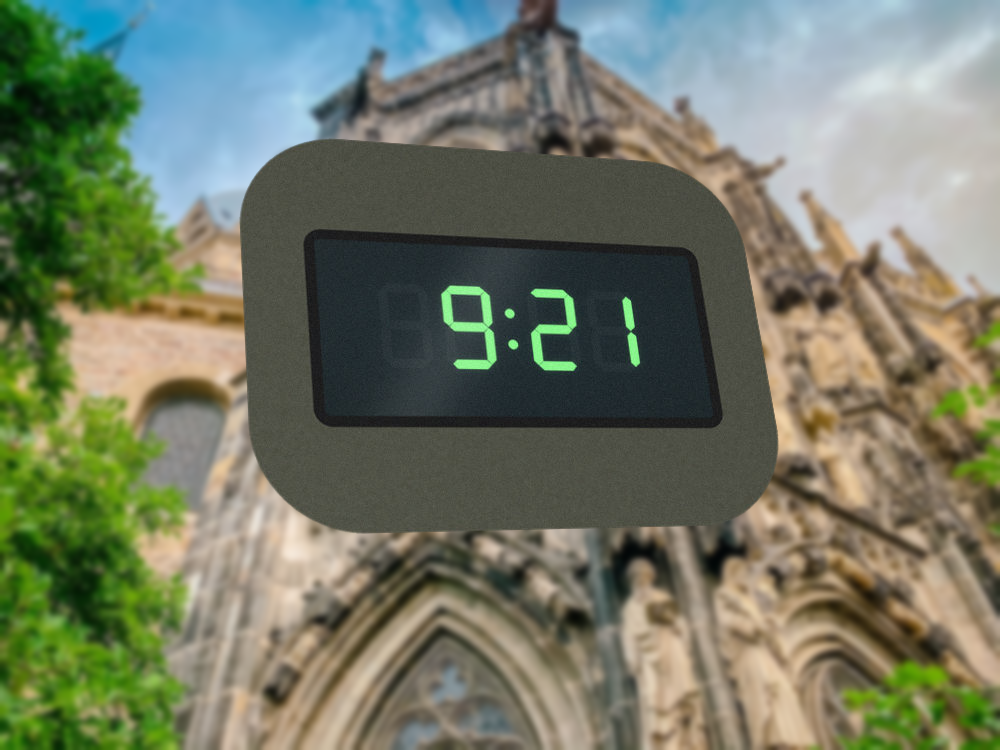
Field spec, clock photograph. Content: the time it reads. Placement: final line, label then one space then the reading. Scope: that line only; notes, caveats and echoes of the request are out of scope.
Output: 9:21
